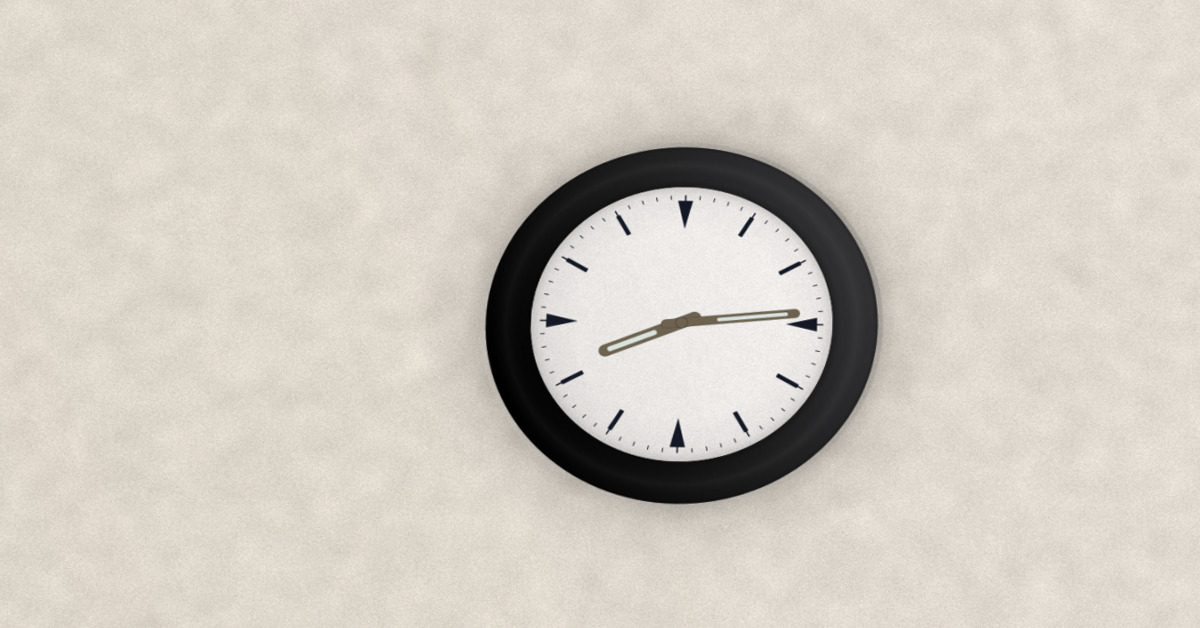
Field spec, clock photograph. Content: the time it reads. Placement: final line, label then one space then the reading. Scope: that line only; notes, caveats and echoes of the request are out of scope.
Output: 8:14
